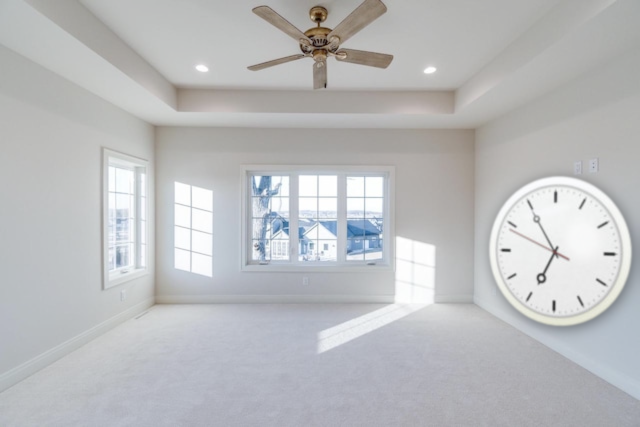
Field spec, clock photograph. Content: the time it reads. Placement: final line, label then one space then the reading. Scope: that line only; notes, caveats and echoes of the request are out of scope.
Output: 6:54:49
